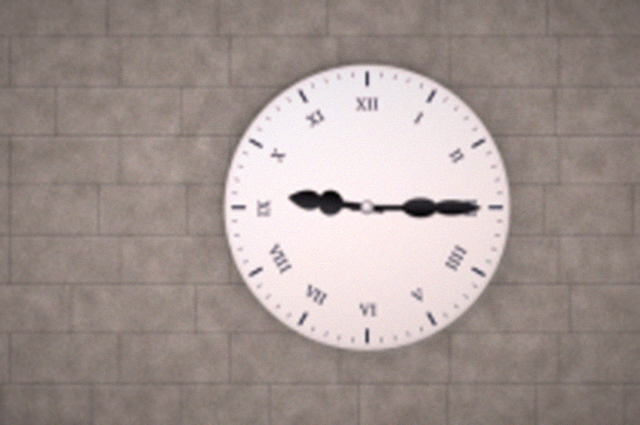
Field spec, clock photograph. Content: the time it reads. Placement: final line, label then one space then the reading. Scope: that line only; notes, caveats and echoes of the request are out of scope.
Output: 9:15
